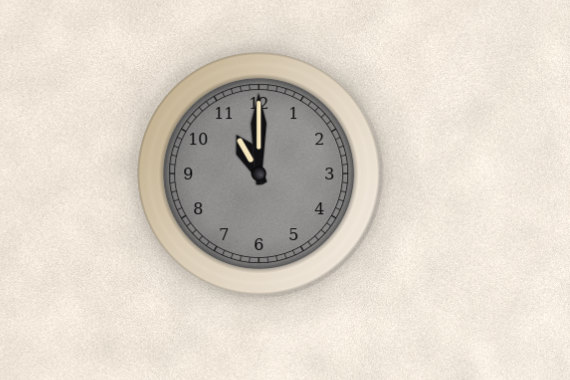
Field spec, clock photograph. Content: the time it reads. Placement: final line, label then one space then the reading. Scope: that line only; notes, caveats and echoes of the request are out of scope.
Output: 11:00
